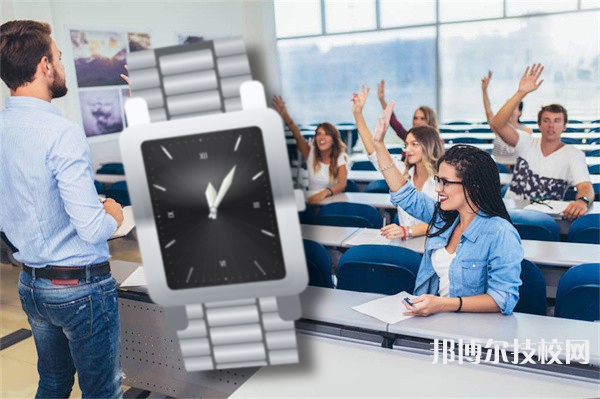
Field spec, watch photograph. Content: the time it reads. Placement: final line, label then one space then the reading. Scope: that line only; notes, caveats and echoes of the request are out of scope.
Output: 12:06
